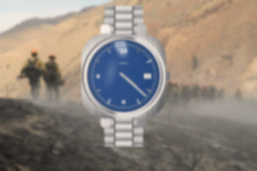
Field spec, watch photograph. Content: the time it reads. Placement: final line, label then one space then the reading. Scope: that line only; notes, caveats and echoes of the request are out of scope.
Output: 4:22
